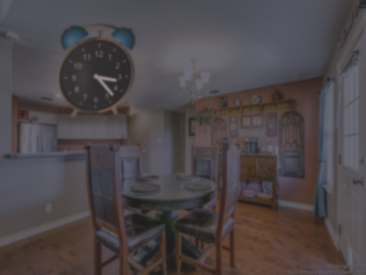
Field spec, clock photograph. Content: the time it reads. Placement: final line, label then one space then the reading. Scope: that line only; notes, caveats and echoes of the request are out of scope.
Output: 3:23
